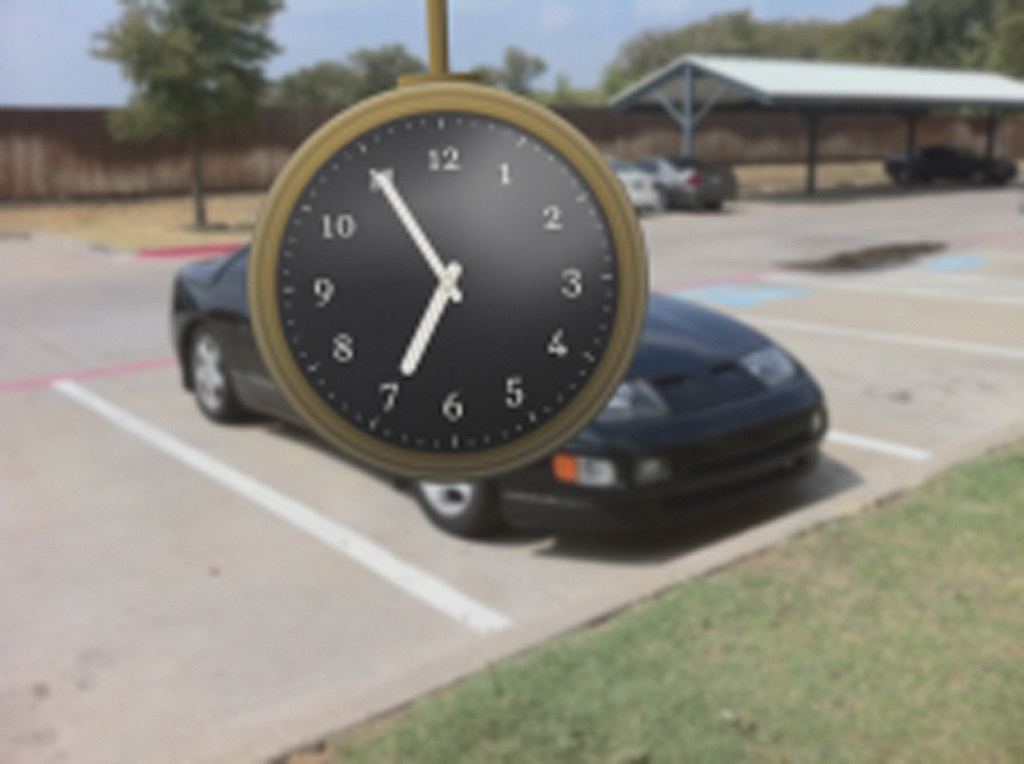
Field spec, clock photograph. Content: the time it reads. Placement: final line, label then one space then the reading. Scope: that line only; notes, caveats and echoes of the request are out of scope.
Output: 6:55
